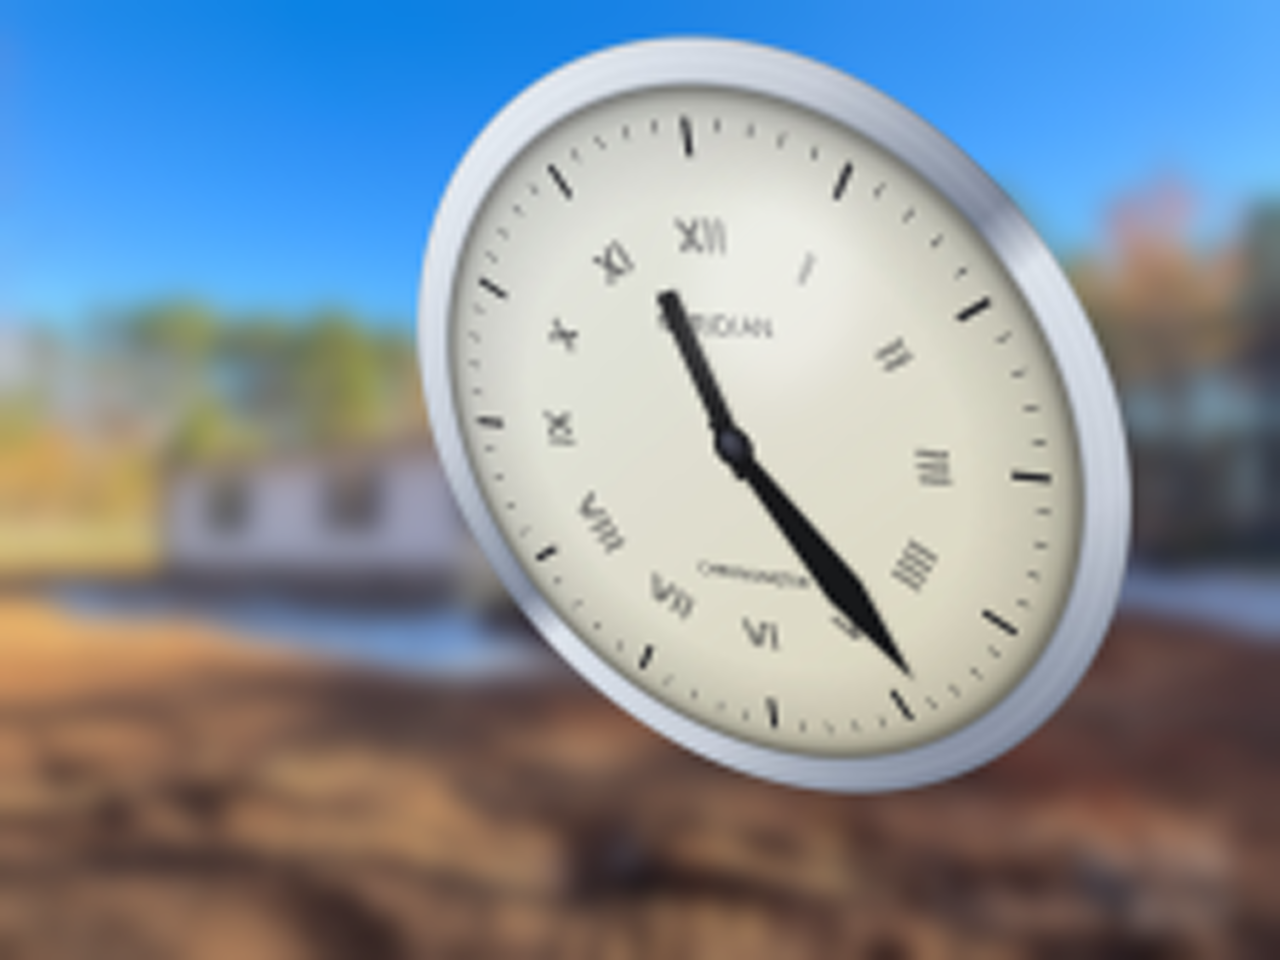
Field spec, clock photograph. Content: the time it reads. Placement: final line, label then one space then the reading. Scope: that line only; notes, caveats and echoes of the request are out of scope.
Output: 11:24
